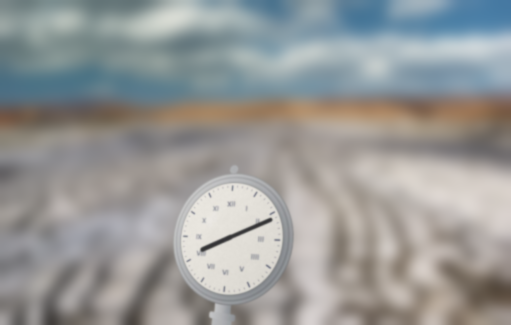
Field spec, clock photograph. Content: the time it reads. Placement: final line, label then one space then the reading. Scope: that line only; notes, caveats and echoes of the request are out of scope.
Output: 8:11
